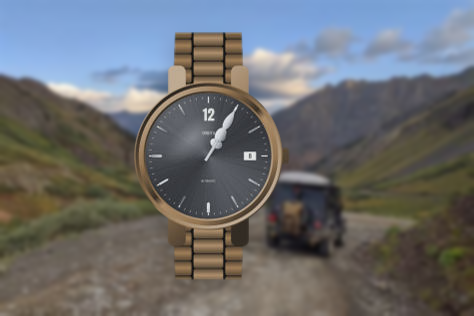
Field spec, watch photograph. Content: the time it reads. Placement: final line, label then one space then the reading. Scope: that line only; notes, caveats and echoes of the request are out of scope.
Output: 1:05
